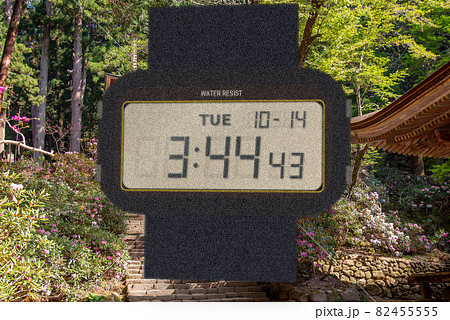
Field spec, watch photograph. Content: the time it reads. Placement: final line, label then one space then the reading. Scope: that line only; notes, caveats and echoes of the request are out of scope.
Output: 3:44:43
